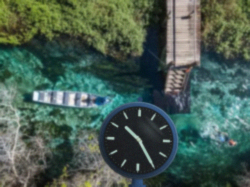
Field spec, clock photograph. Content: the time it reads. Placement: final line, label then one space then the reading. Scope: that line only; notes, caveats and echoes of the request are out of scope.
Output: 10:25
